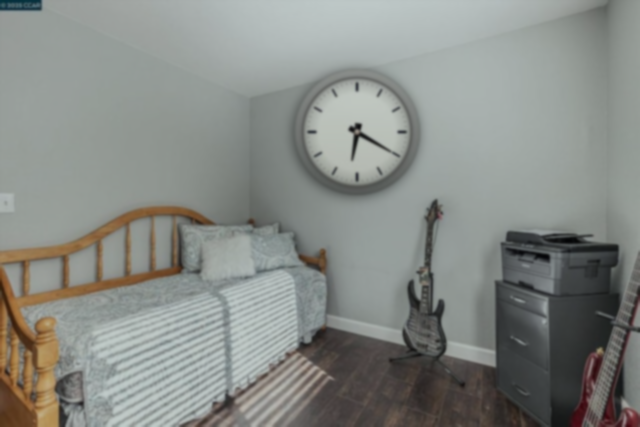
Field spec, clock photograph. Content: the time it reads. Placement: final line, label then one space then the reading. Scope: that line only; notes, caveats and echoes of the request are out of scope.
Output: 6:20
